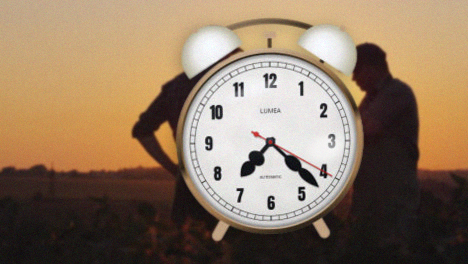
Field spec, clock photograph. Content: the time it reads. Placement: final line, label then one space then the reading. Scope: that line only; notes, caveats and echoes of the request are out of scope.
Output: 7:22:20
